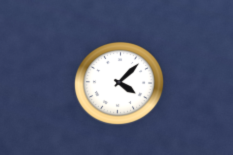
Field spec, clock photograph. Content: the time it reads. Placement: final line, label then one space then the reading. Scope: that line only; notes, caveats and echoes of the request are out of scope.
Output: 4:07
